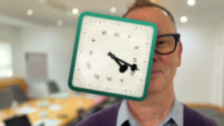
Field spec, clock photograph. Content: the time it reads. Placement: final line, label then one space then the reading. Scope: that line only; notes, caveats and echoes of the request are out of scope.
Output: 4:18
